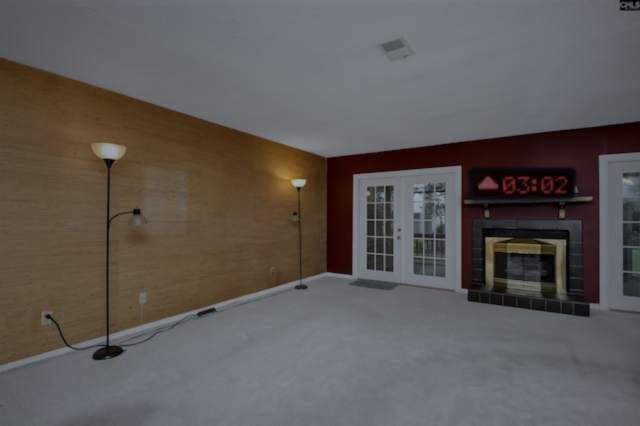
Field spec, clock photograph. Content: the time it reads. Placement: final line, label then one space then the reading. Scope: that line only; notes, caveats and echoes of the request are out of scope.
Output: 3:02
